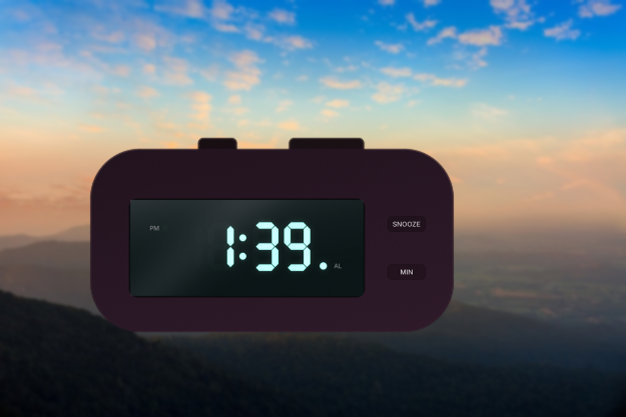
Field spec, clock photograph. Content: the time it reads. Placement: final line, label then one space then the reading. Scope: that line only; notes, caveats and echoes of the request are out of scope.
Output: 1:39
